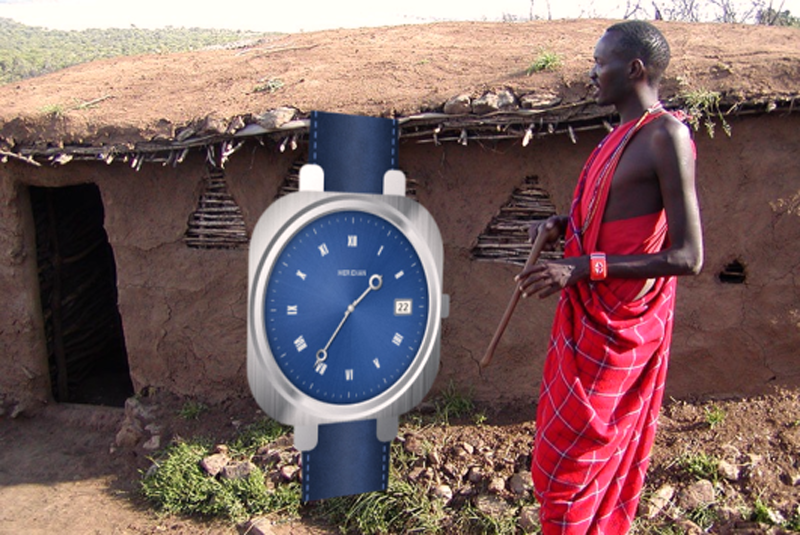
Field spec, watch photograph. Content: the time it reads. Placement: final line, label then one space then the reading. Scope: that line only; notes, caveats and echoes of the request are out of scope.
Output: 1:36
